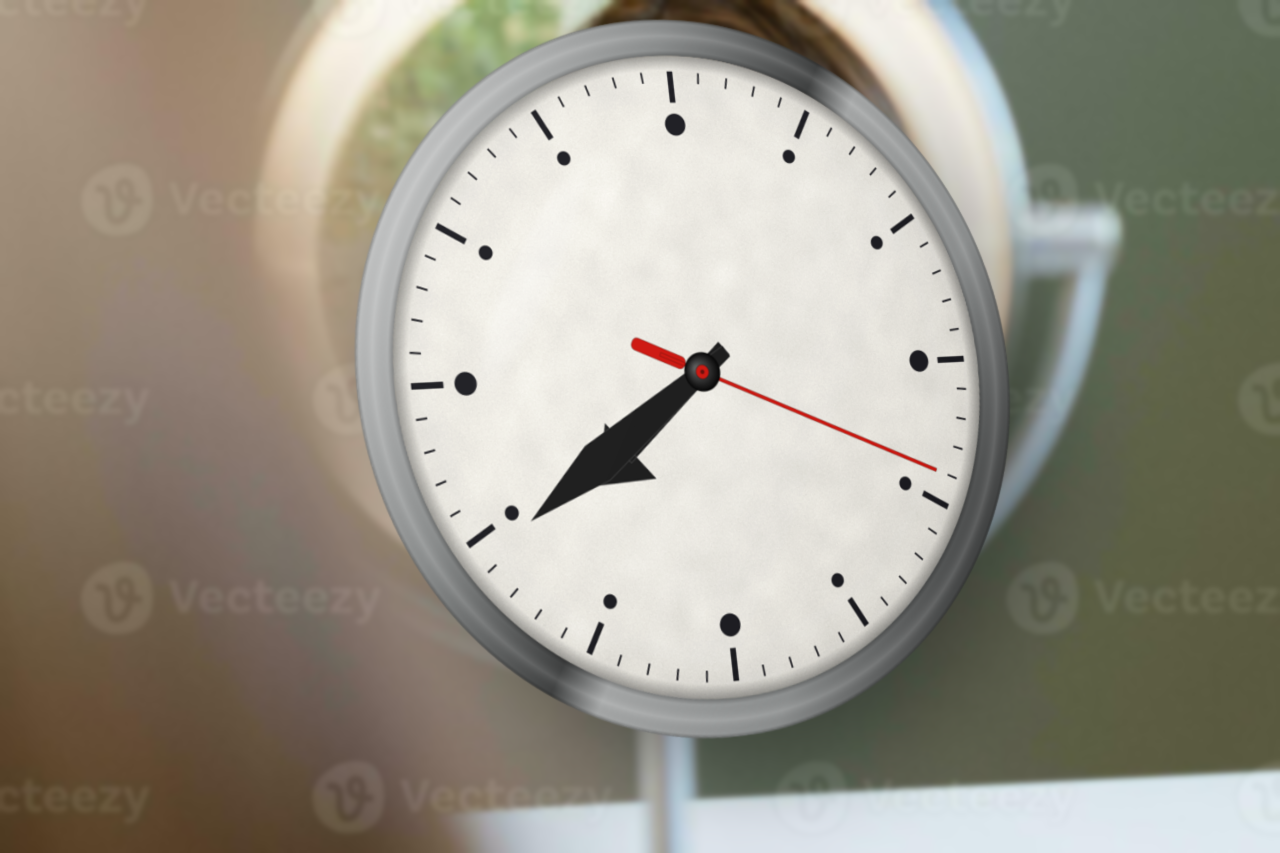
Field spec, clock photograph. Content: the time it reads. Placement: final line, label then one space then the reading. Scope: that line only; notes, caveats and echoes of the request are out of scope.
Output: 7:39:19
